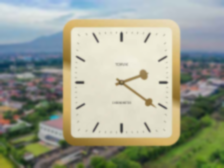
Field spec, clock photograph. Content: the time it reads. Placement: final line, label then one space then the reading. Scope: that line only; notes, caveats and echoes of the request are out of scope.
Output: 2:21
